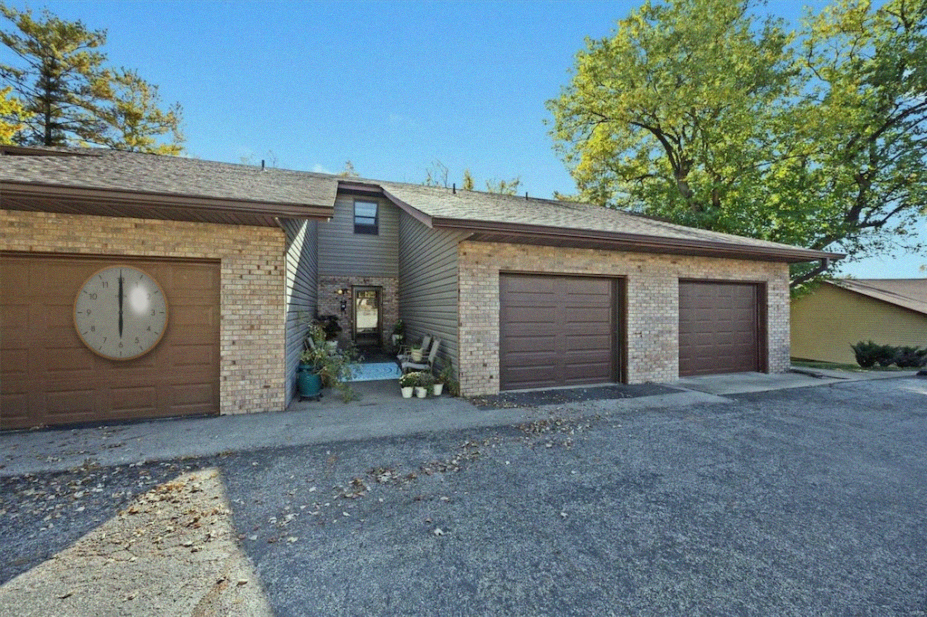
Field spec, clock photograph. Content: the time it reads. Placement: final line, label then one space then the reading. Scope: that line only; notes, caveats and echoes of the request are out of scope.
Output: 6:00
